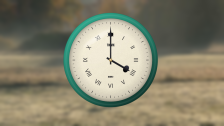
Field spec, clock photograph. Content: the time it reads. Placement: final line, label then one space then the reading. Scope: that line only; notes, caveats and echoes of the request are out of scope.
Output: 4:00
